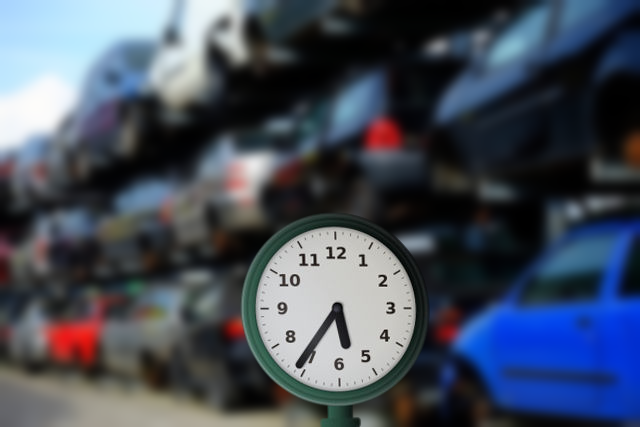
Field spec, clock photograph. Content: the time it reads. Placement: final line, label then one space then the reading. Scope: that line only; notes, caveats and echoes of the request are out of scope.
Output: 5:36
